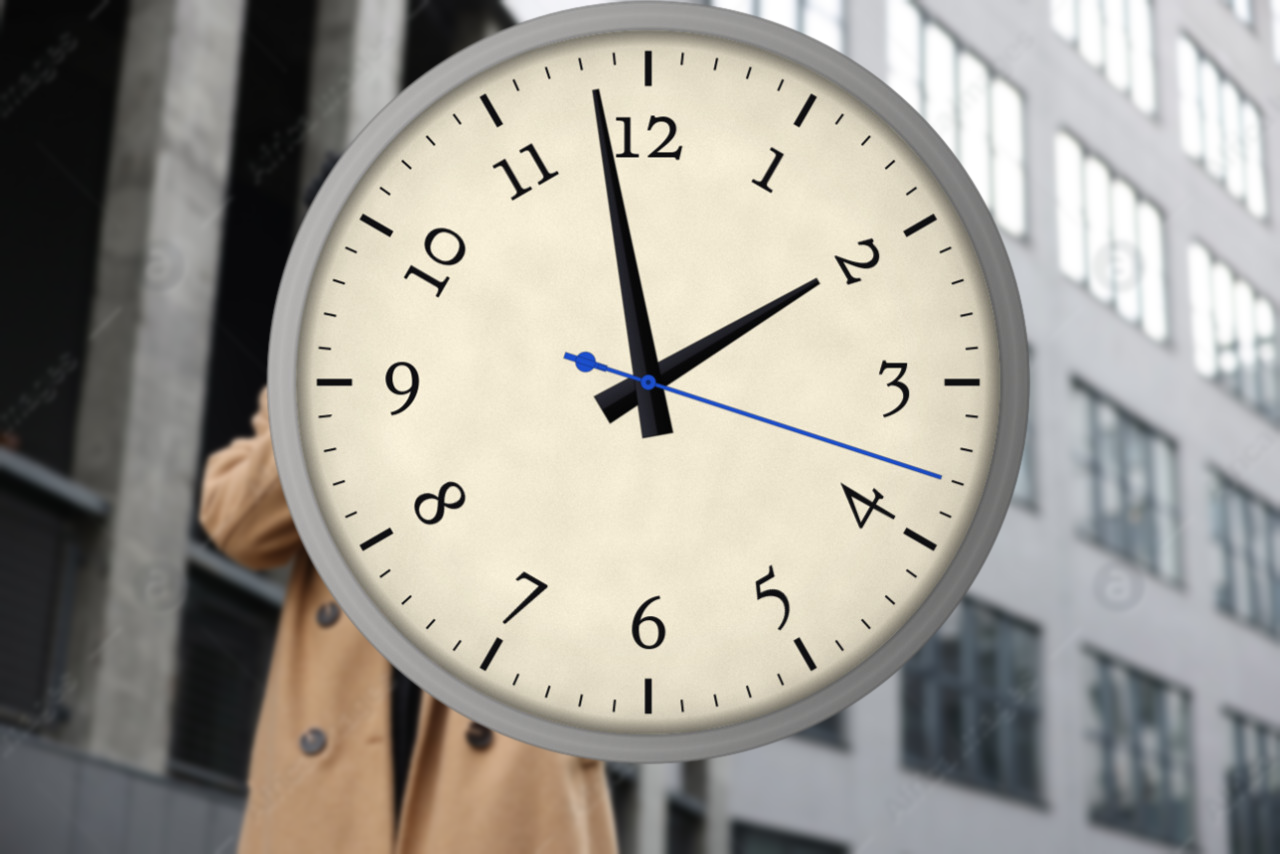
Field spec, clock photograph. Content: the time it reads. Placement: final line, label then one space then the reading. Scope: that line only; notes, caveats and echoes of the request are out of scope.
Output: 1:58:18
